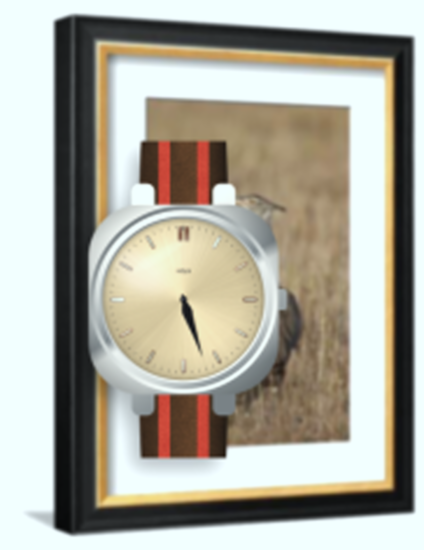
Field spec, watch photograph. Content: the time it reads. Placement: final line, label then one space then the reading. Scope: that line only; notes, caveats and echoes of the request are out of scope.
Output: 5:27
